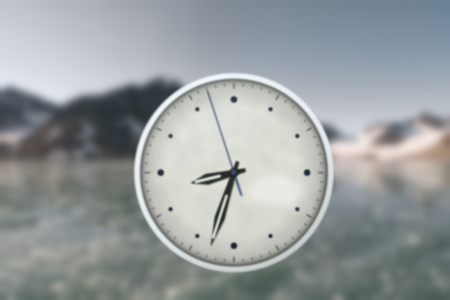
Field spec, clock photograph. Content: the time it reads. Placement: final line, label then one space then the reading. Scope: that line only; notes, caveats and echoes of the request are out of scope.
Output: 8:32:57
